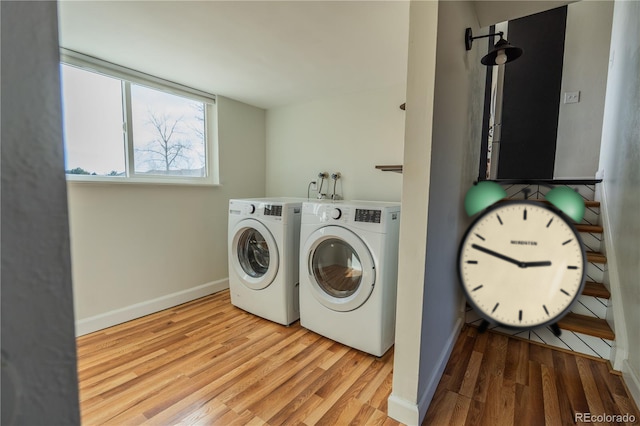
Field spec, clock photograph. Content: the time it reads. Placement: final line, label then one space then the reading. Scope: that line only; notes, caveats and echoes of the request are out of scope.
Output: 2:48
